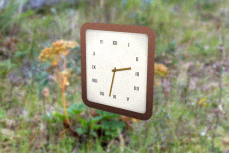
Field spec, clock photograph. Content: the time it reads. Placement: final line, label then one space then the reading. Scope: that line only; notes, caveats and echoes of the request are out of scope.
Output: 2:32
